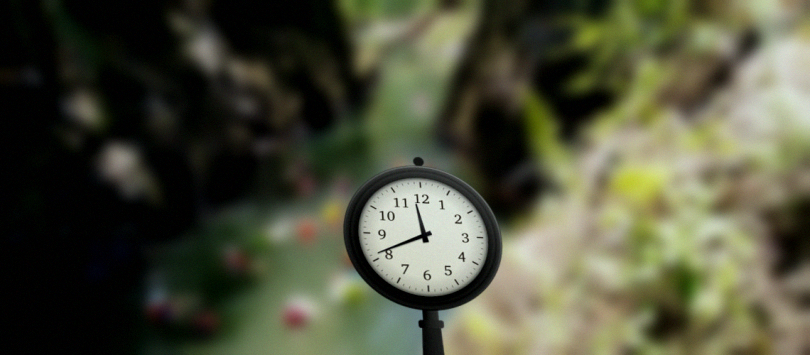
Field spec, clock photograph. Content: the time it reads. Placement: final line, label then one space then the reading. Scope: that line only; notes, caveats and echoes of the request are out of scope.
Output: 11:41
